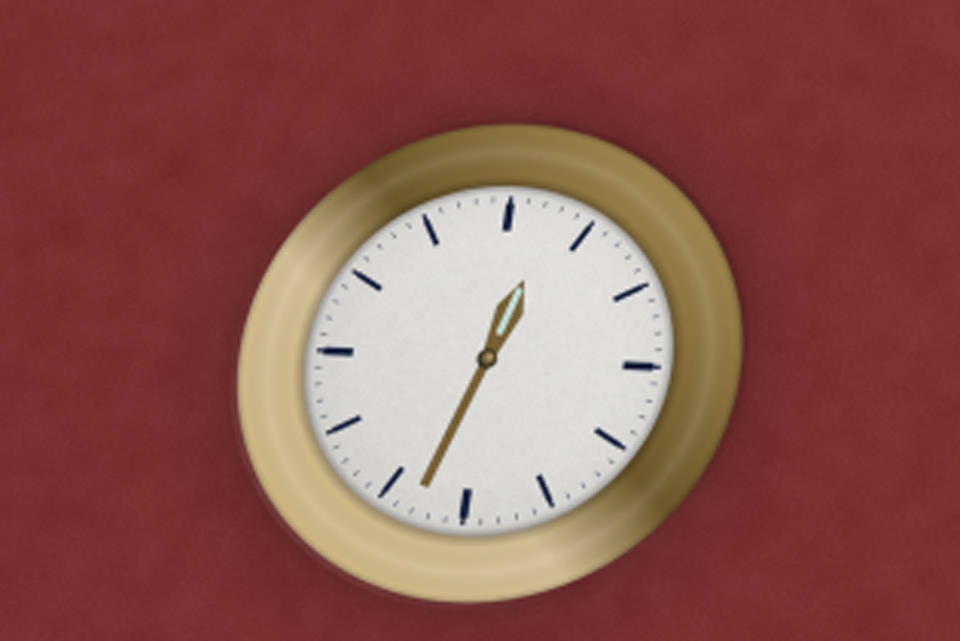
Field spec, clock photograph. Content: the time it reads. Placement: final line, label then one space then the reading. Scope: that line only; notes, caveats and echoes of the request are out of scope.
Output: 12:33
